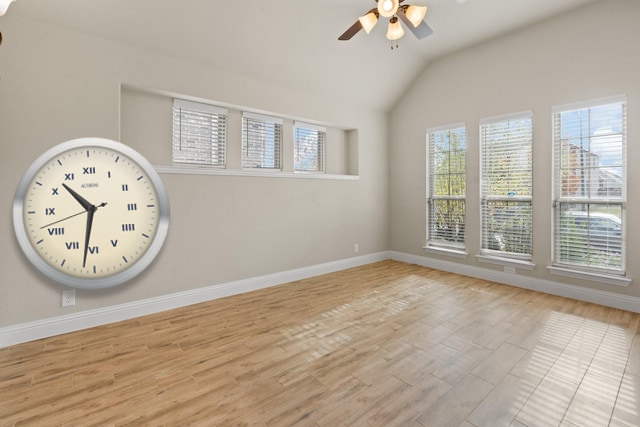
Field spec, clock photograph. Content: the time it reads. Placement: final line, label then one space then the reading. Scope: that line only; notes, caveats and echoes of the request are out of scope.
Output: 10:31:42
